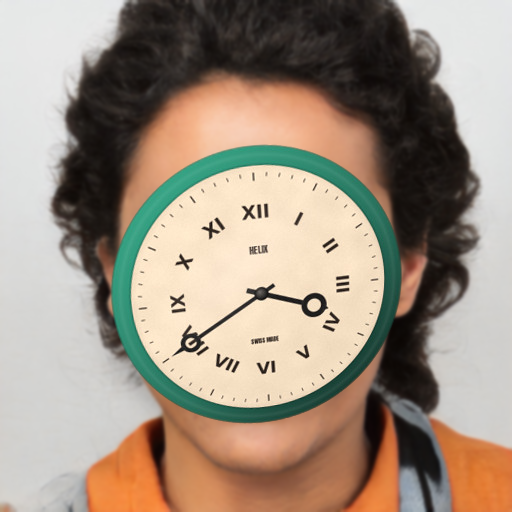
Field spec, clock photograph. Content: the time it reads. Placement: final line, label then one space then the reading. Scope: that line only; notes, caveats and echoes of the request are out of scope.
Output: 3:40
